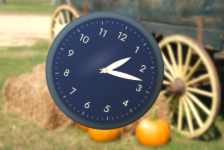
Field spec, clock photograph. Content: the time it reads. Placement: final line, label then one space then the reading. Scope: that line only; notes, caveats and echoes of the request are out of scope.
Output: 1:13
